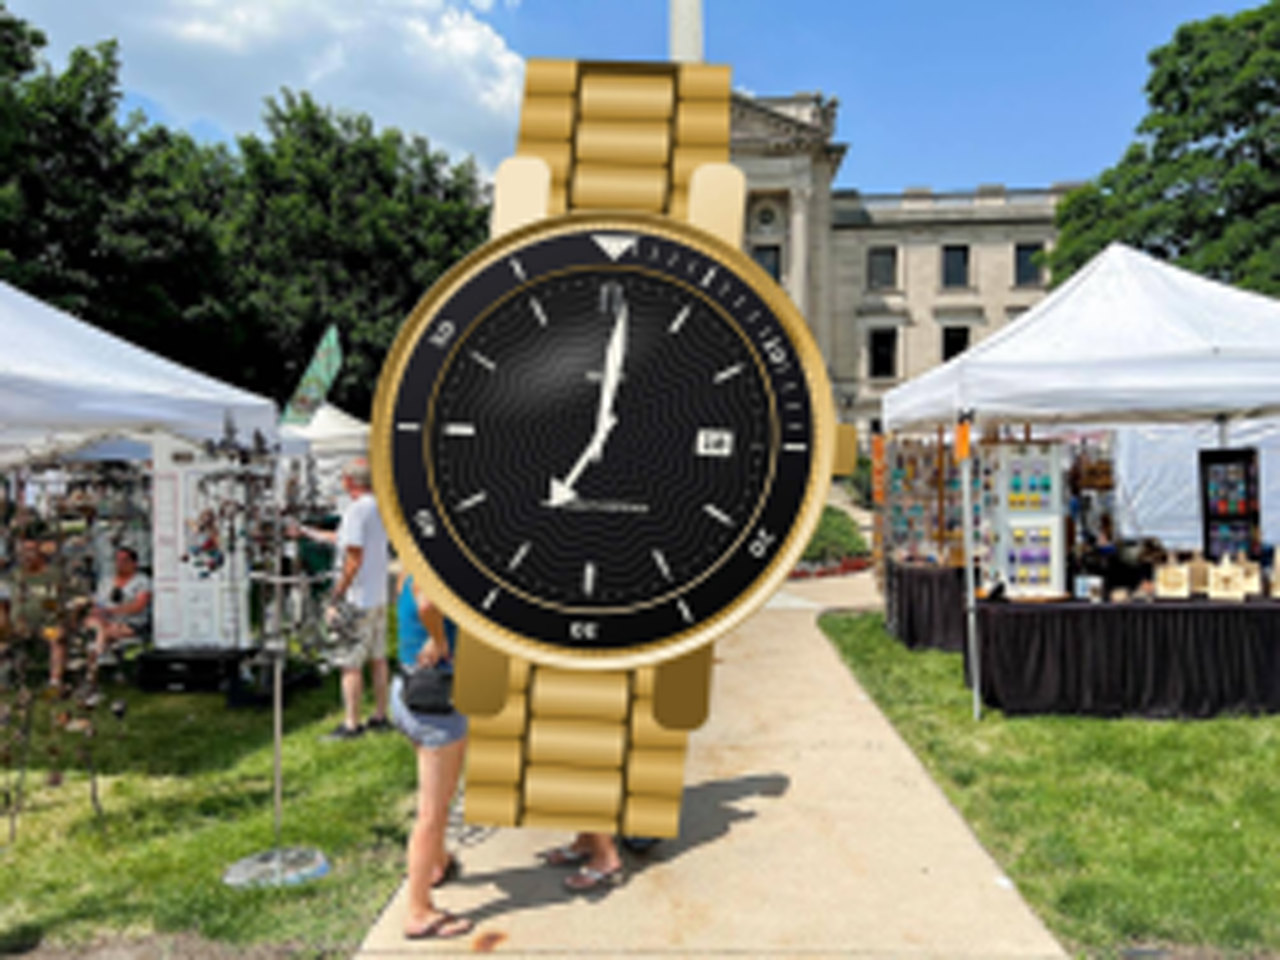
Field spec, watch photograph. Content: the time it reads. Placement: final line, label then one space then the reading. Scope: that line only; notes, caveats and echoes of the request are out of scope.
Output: 7:01
